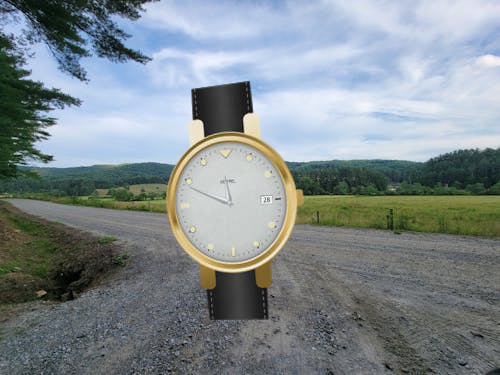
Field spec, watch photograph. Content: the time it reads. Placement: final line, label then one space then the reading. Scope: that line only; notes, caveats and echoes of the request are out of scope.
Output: 11:49
